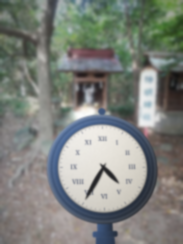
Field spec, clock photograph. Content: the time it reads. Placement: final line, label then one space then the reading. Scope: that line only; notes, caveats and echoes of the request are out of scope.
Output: 4:35
